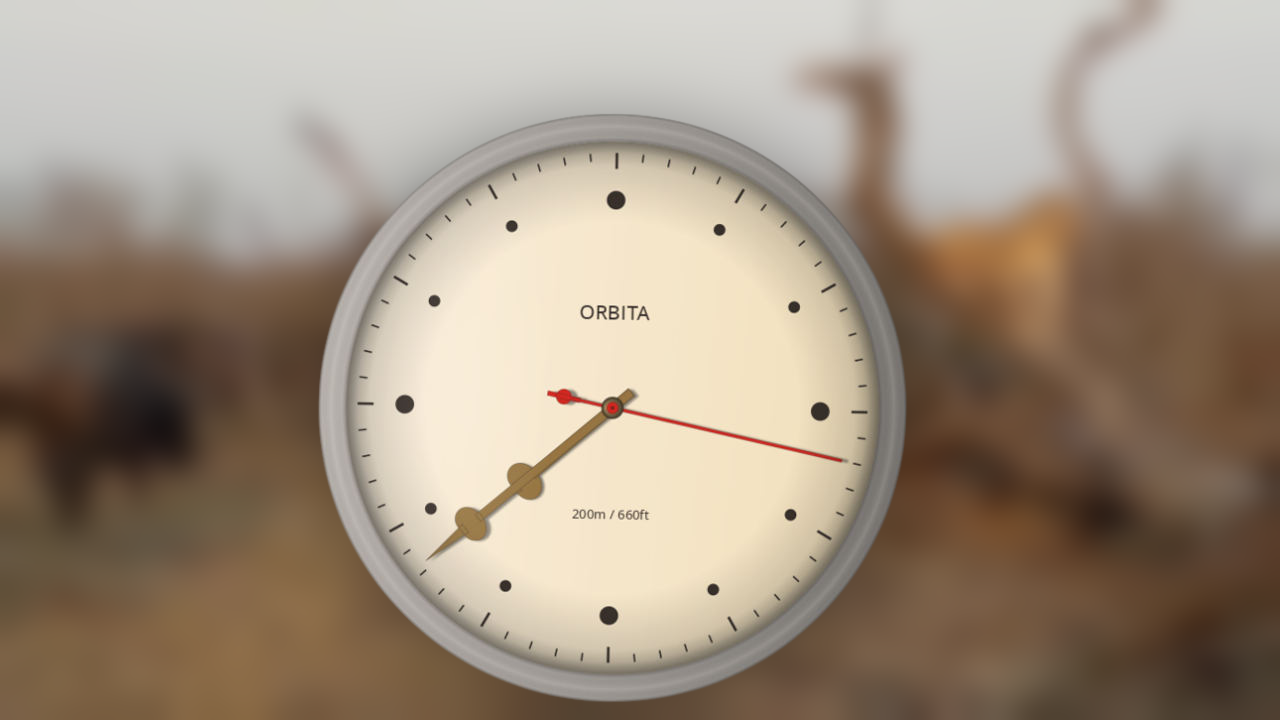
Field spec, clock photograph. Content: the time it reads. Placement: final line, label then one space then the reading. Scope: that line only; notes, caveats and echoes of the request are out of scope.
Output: 7:38:17
